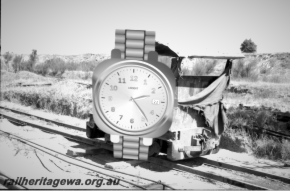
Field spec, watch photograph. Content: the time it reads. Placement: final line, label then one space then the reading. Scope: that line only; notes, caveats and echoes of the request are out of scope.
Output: 2:24
